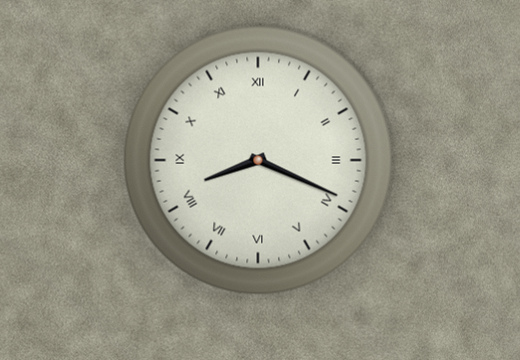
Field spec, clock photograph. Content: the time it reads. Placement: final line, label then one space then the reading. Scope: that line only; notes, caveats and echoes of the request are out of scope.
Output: 8:19
